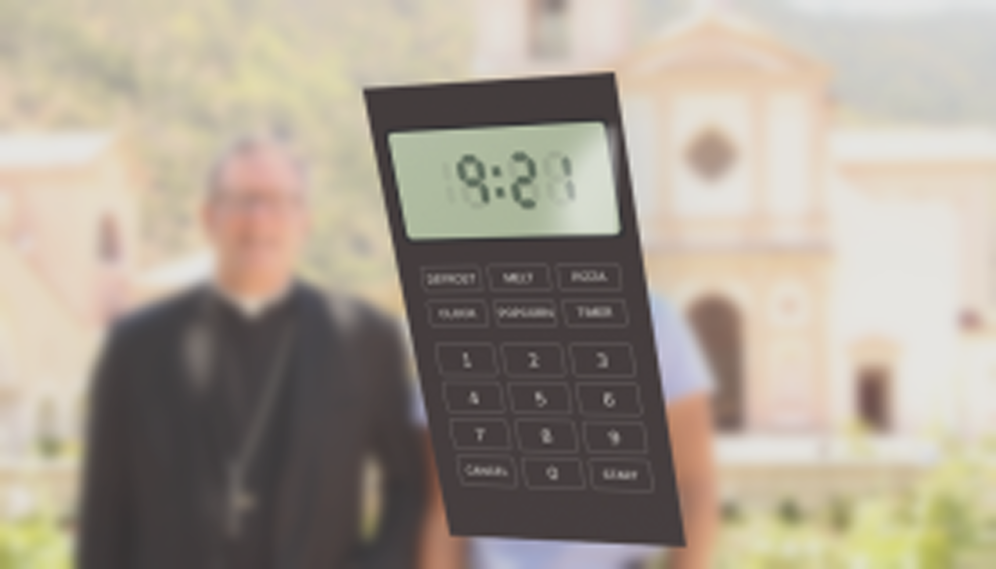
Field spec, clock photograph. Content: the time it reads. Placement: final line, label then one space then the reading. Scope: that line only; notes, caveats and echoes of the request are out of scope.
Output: 9:21
